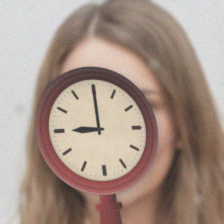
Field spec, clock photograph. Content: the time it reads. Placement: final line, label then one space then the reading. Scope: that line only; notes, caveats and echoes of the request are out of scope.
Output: 9:00
